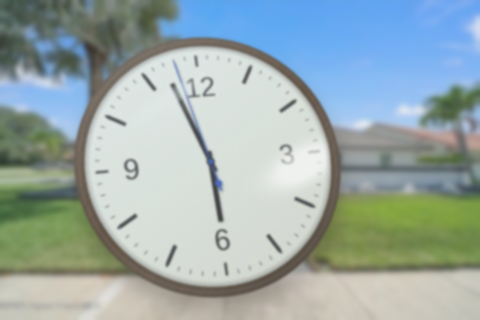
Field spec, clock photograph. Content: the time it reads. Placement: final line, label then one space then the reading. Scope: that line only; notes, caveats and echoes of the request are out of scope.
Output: 5:56:58
